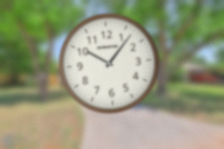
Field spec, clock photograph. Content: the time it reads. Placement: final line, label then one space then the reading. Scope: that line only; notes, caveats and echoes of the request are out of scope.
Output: 10:07
